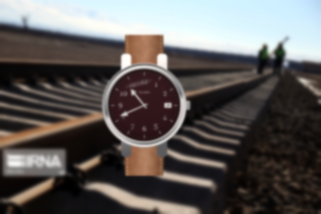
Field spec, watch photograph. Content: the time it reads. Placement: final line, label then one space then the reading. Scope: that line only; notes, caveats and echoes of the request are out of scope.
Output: 10:41
